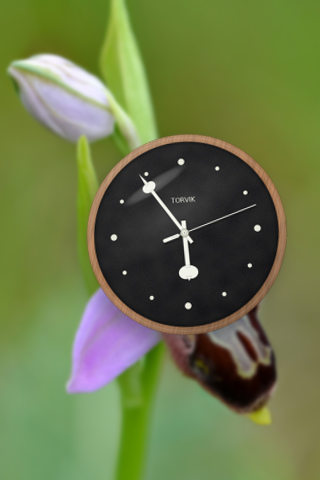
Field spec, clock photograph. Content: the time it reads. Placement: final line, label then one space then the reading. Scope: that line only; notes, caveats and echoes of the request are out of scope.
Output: 5:54:12
